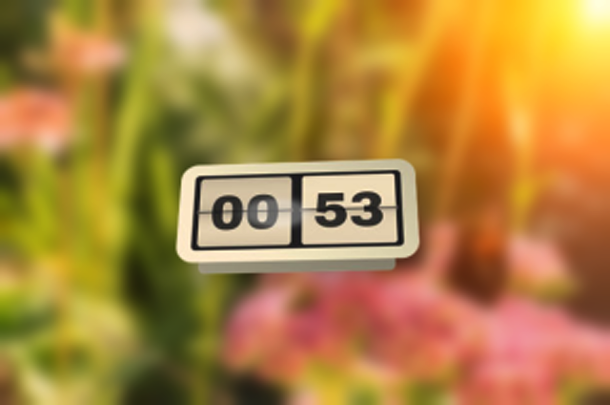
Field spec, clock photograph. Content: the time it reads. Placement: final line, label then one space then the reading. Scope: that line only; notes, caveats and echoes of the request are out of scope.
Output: 0:53
